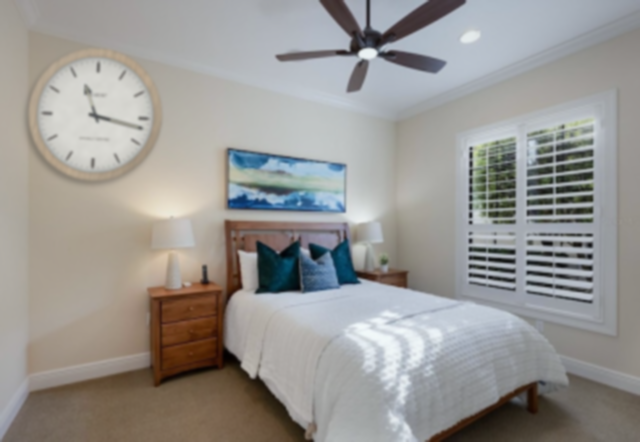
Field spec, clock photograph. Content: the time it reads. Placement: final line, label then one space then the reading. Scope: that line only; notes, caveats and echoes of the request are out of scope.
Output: 11:17
